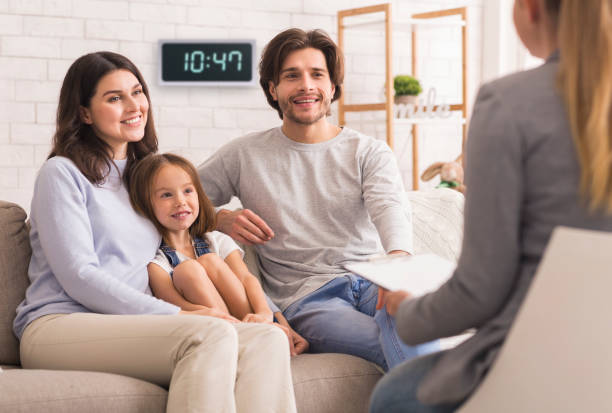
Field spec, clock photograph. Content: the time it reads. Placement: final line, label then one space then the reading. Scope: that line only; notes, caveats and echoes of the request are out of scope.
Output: 10:47
